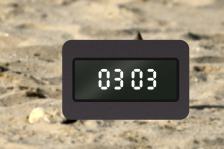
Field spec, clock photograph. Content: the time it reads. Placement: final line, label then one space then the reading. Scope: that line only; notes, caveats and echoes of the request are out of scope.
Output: 3:03
